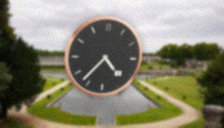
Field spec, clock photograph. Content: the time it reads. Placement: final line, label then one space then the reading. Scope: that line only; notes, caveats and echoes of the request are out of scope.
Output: 4:37
